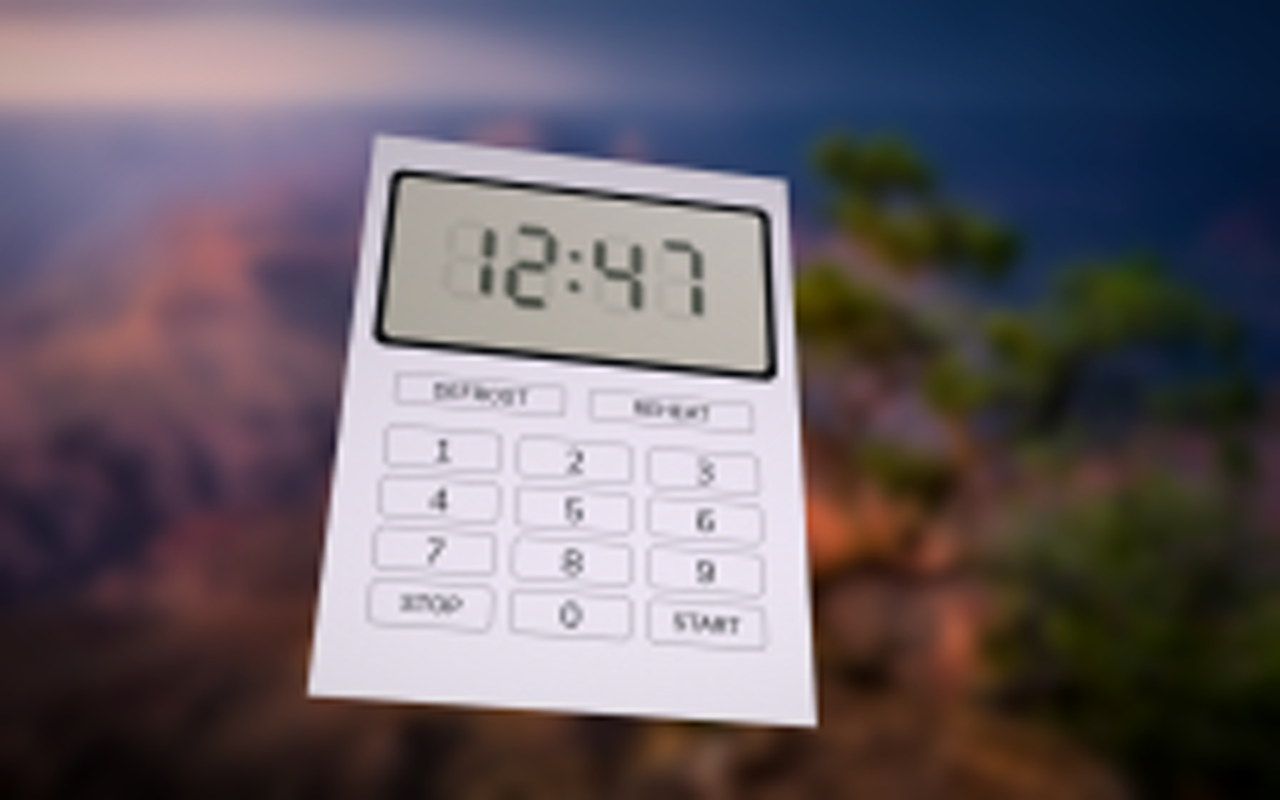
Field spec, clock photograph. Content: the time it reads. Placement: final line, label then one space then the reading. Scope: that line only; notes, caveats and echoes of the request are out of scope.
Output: 12:47
